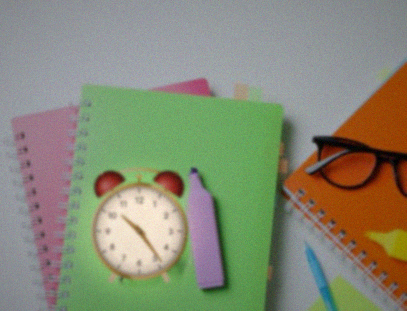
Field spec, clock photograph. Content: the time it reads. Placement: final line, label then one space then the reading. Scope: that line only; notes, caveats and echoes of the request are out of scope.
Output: 10:24
